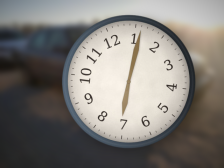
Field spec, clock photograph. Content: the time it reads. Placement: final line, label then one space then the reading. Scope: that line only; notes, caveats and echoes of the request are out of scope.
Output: 7:06
